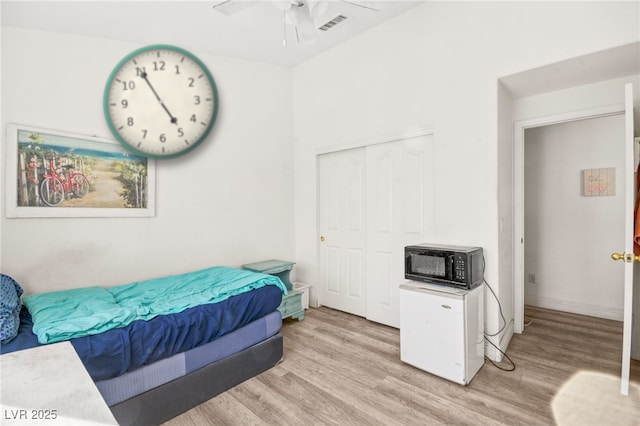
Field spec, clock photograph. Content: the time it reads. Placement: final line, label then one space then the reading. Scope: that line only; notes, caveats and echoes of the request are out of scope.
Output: 4:55
